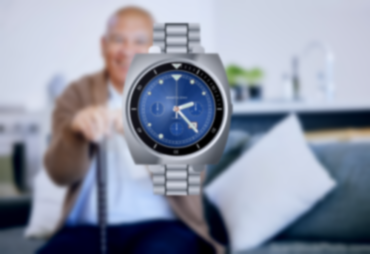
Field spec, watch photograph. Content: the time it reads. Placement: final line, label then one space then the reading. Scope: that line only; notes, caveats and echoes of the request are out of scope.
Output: 2:23
